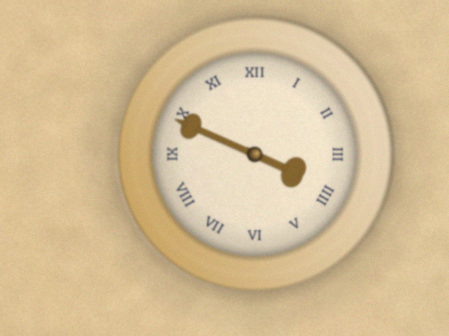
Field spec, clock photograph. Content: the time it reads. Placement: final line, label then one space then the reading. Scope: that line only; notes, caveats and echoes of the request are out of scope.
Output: 3:49
